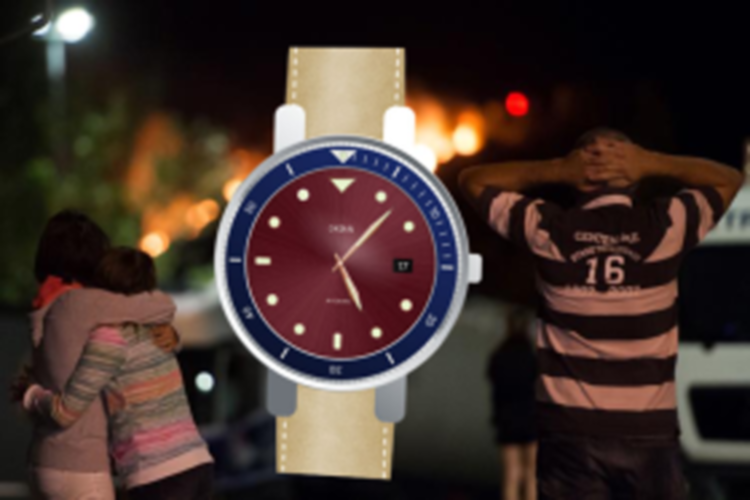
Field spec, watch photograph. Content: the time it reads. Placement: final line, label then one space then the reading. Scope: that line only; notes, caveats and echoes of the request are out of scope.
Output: 5:07
